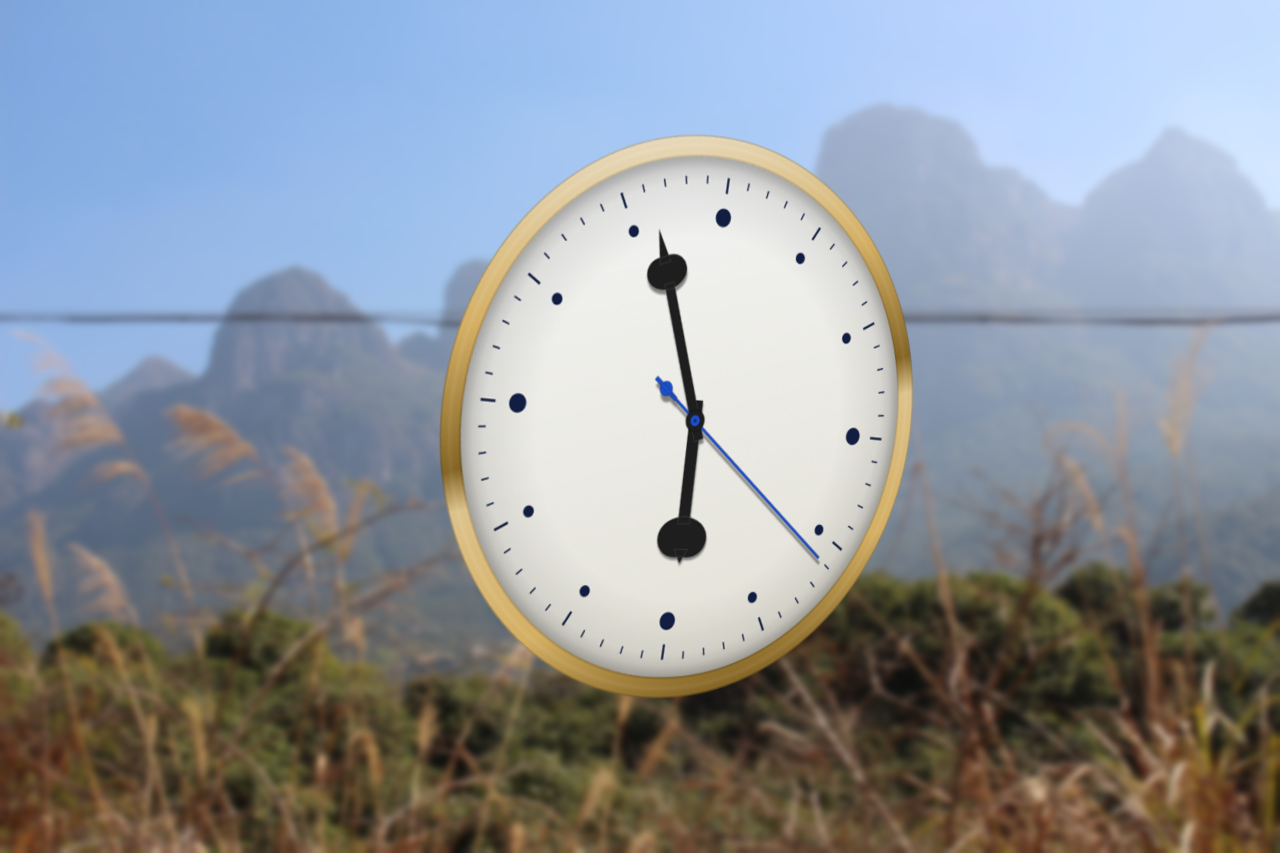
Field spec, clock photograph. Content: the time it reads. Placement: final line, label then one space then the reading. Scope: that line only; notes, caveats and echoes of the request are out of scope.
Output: 5:56:21
